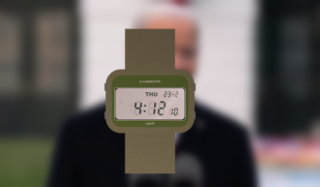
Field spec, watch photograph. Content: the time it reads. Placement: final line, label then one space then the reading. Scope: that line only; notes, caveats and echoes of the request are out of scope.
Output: 4:12:10
